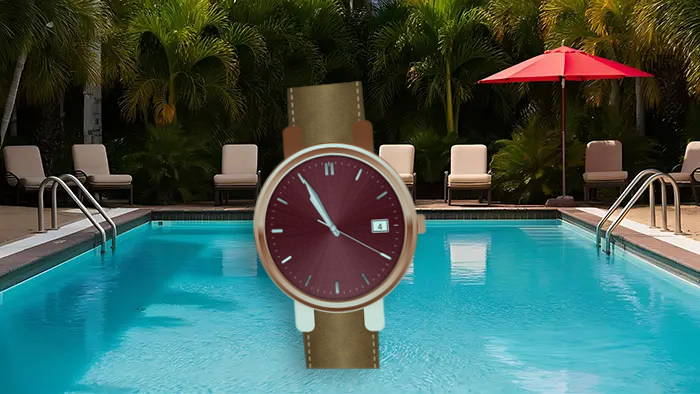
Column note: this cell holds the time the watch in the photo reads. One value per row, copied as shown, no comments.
10:55:20
